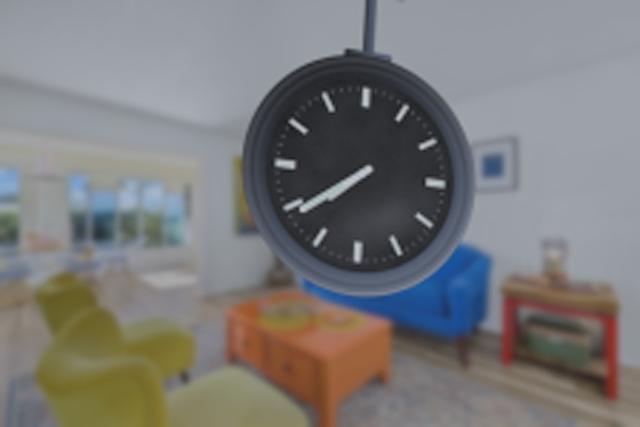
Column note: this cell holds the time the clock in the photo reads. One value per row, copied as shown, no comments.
7:39
